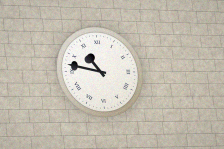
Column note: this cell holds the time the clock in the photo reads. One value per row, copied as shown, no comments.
10:47
